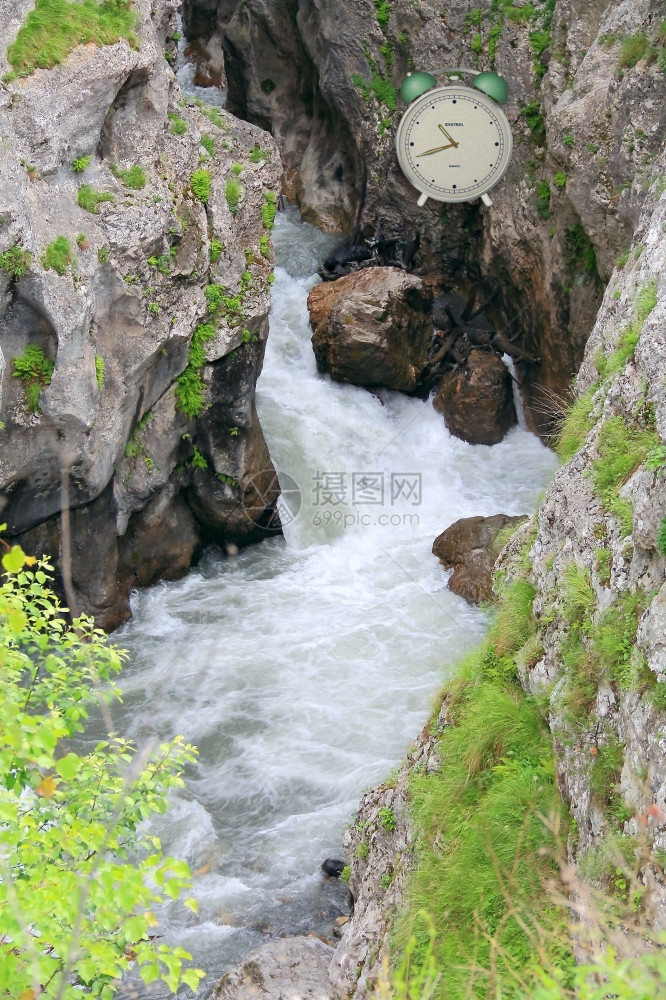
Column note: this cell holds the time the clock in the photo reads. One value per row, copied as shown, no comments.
10:42
